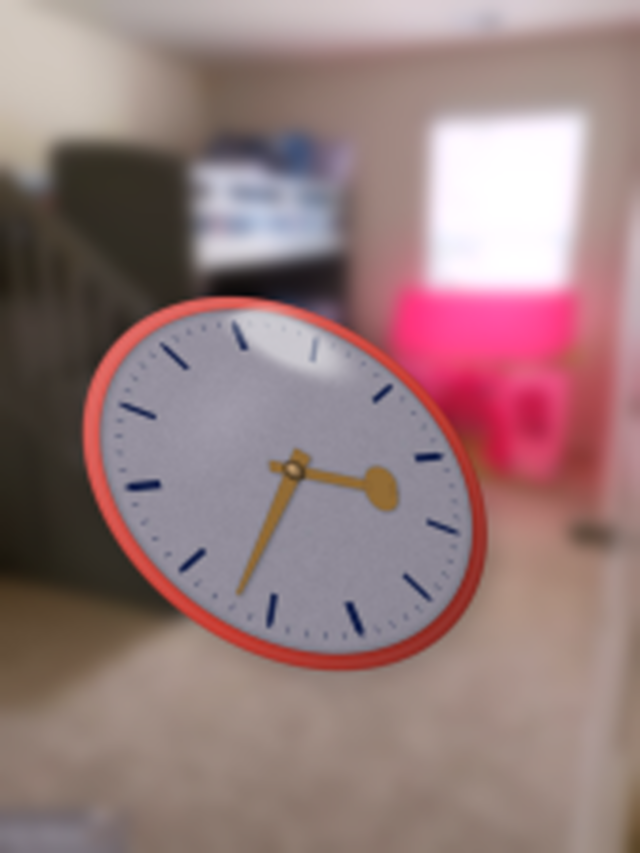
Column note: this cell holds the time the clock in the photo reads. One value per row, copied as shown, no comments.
3:37
